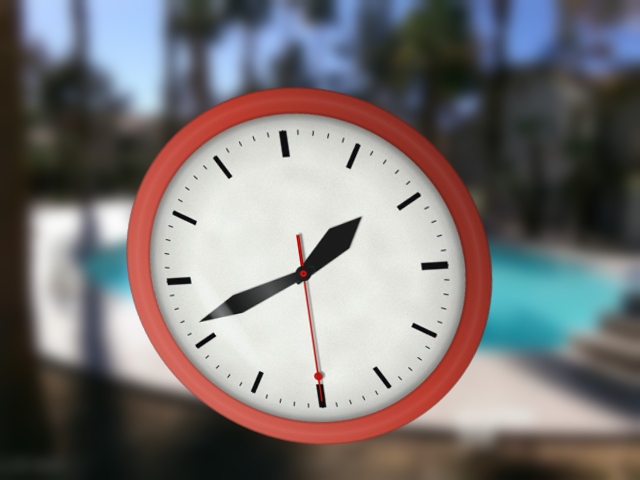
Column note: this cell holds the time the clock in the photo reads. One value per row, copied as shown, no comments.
1:41:30
